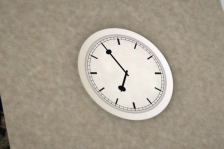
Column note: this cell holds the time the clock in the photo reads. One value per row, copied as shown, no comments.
6:55
